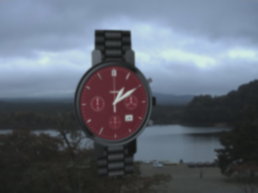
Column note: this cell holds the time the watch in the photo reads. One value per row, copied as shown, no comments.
1:10
